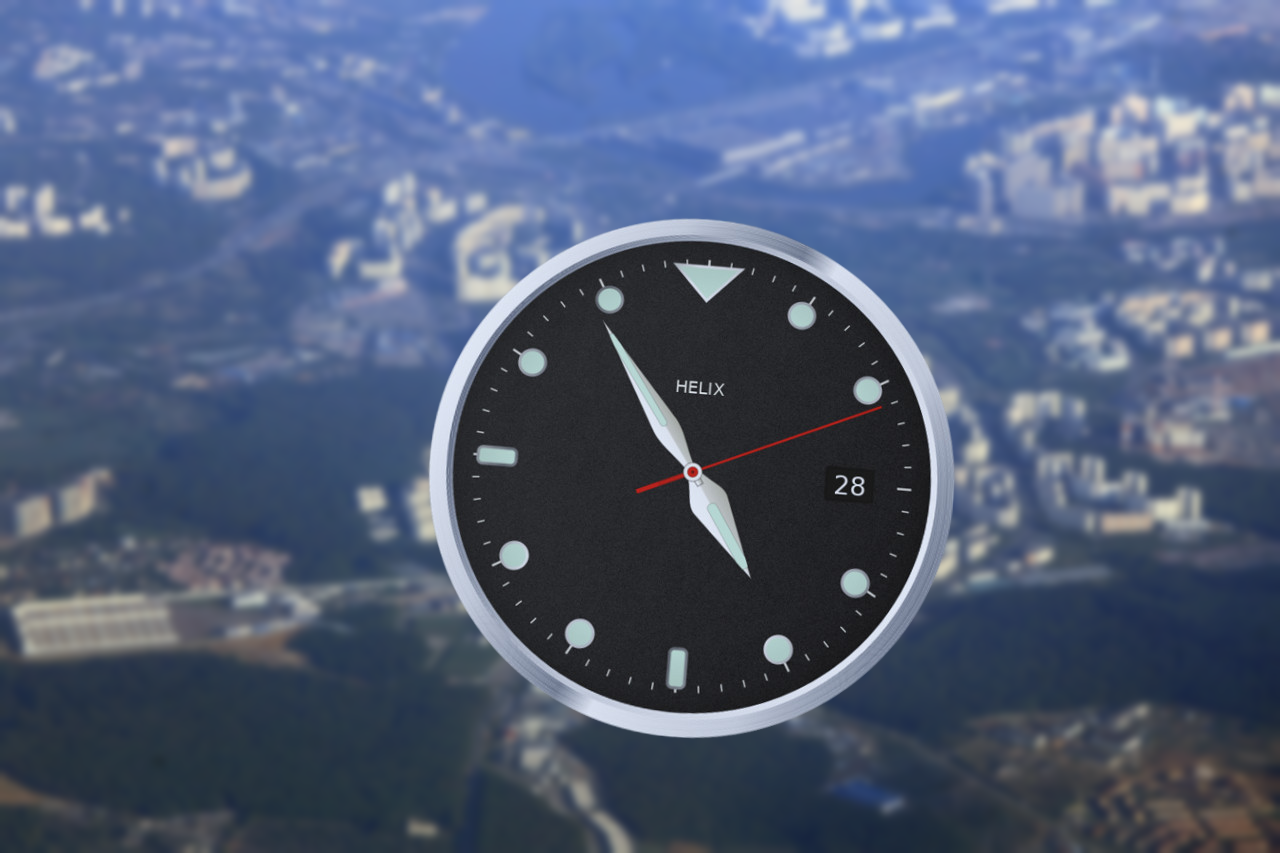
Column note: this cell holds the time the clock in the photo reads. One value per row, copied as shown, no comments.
4:54:11
